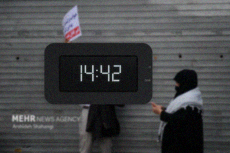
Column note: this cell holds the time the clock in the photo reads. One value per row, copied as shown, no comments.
14:42
